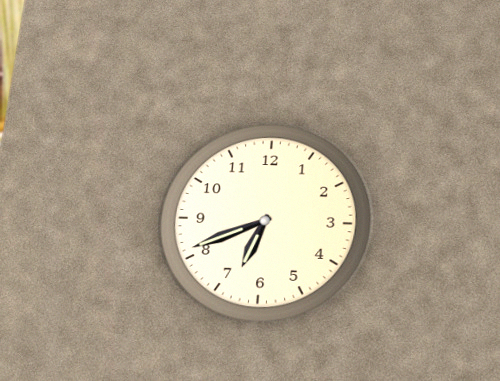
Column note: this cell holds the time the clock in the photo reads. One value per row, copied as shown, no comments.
6:41
